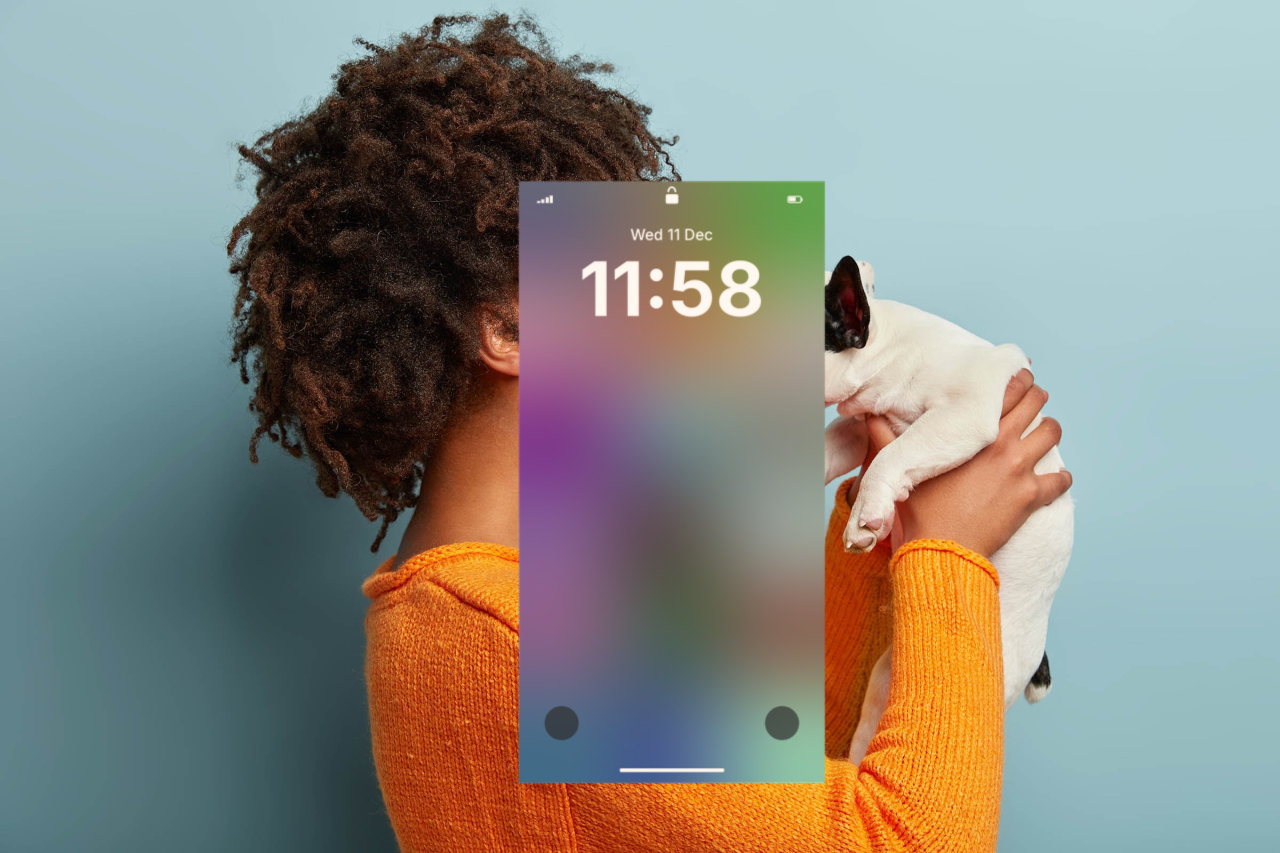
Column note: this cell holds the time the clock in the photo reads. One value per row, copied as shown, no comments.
11:58
